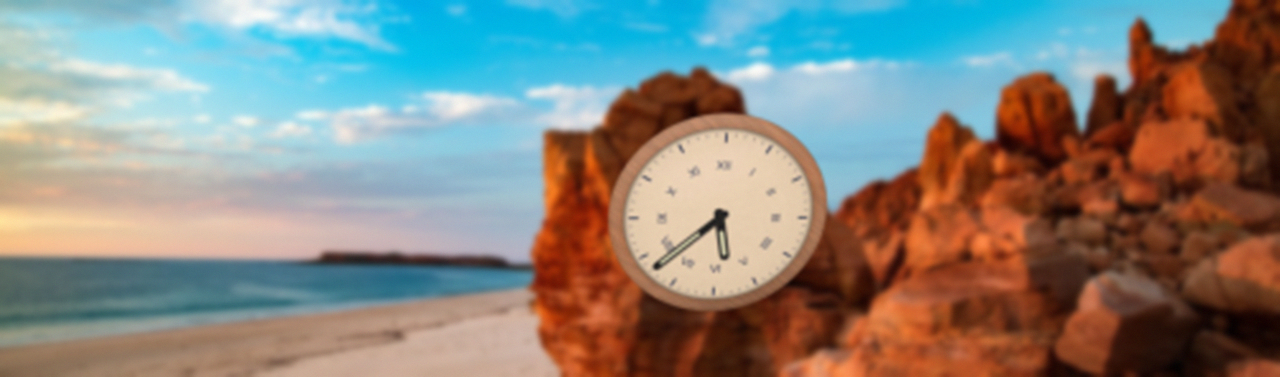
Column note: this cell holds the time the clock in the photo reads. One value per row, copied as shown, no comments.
5:38
